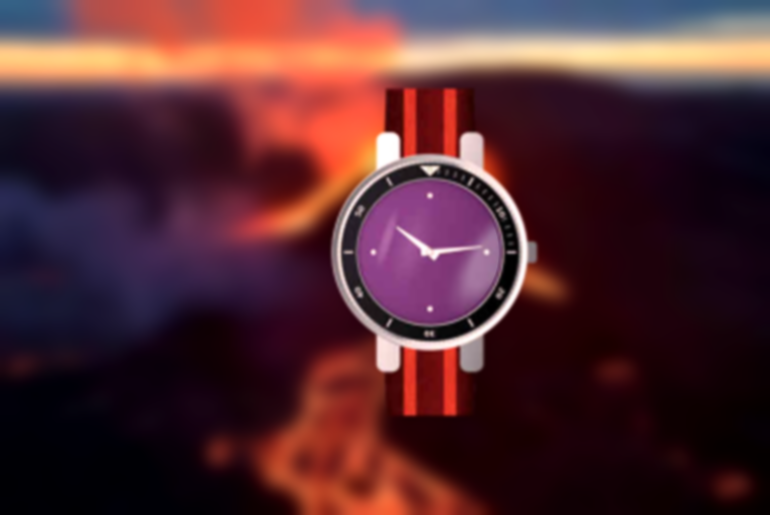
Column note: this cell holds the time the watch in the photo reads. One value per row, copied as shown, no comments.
10:14
